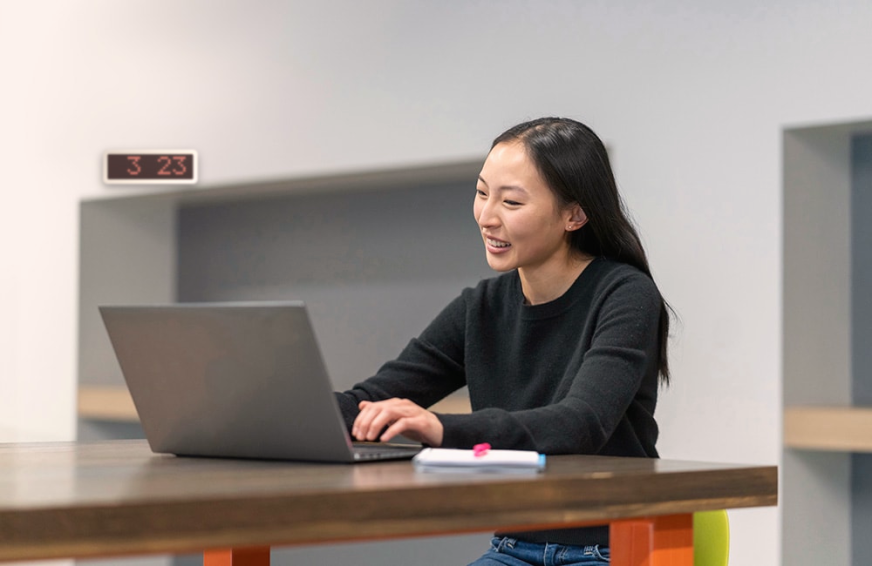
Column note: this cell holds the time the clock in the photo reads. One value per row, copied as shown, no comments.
3:23
